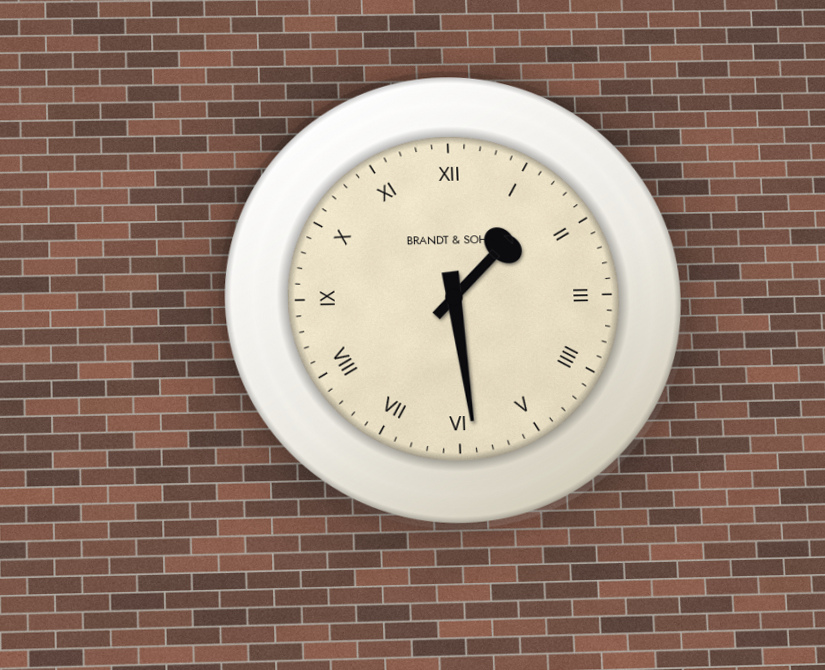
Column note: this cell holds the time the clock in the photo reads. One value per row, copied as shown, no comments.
1:29
